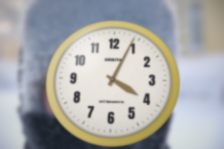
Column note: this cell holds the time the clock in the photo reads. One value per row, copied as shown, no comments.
4:04
